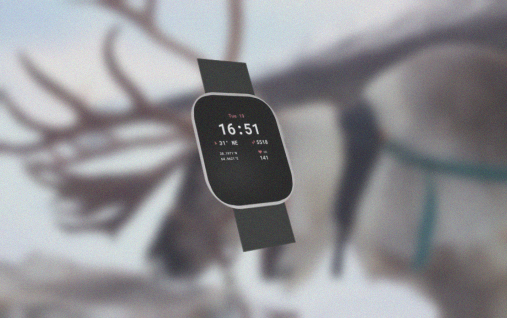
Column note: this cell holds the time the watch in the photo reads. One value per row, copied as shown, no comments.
16:51
